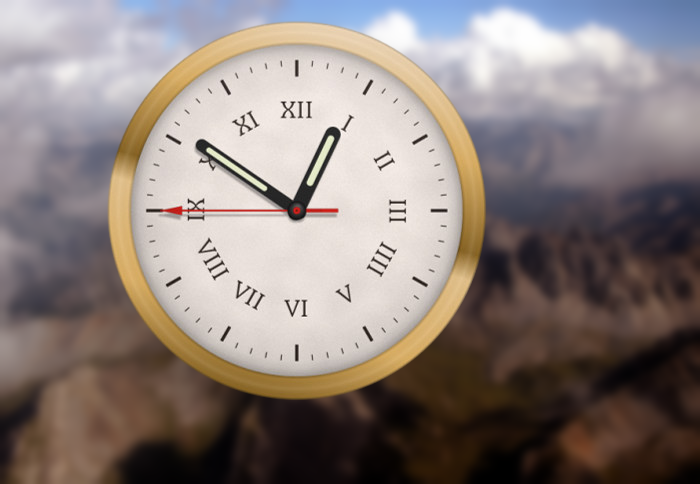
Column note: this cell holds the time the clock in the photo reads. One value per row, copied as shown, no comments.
12:50:45
